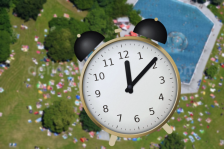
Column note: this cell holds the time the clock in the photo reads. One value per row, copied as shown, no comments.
12:09
